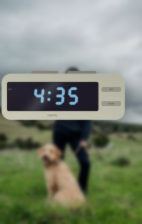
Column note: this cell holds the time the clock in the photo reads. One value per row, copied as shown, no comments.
4:35
